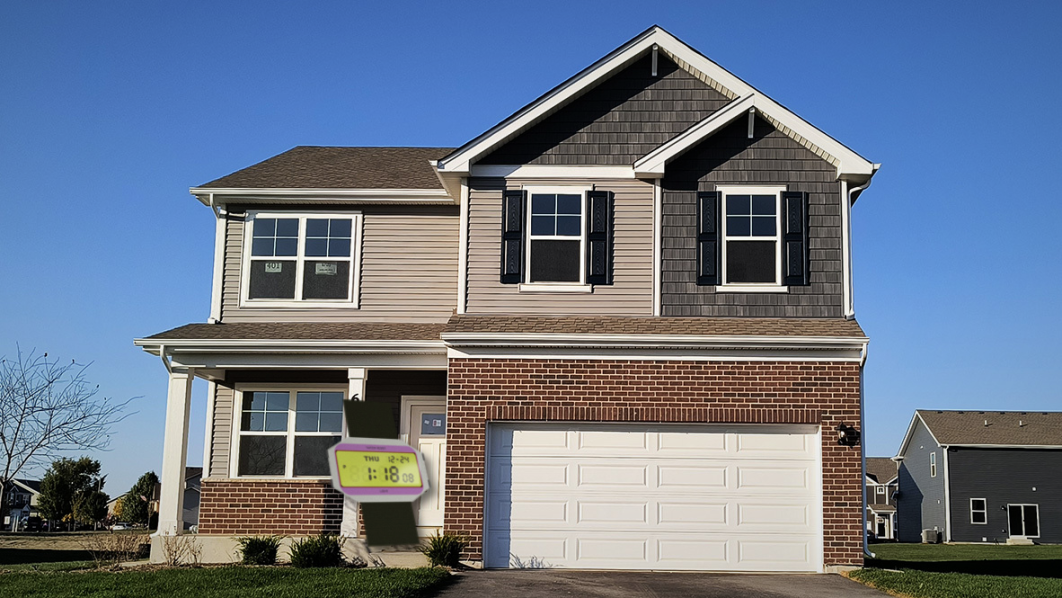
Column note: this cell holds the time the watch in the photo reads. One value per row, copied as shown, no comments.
1:18:08
